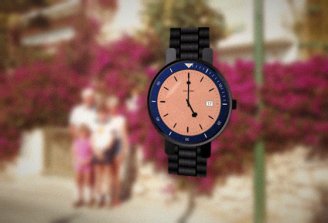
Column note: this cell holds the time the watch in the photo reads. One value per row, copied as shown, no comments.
5:00
